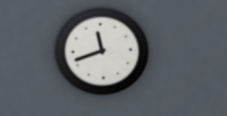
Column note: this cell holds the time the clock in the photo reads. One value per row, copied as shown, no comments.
11:42
